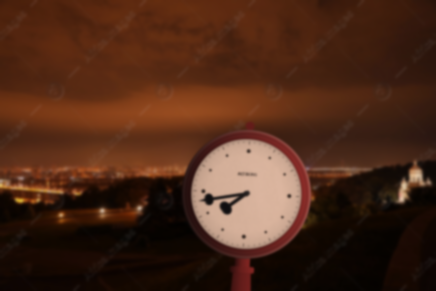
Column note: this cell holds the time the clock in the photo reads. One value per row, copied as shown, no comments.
7:43
